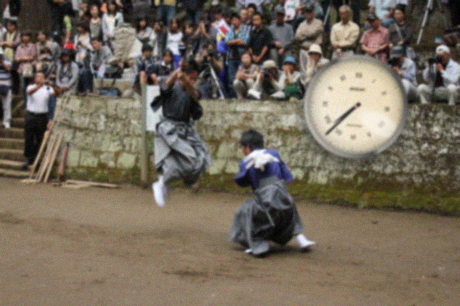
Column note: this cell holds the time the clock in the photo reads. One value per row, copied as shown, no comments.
7:37
